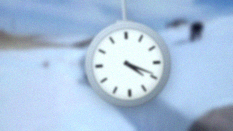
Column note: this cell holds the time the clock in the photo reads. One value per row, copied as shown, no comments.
4:19
